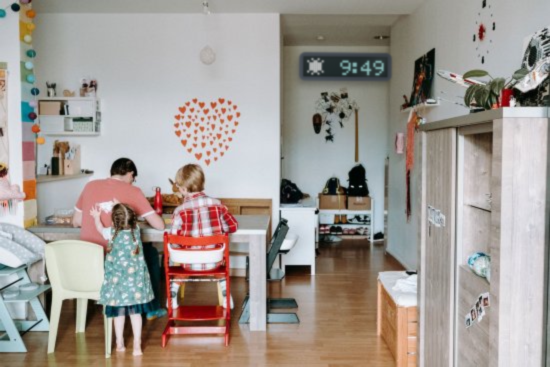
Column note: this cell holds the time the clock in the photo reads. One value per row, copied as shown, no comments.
9:49
